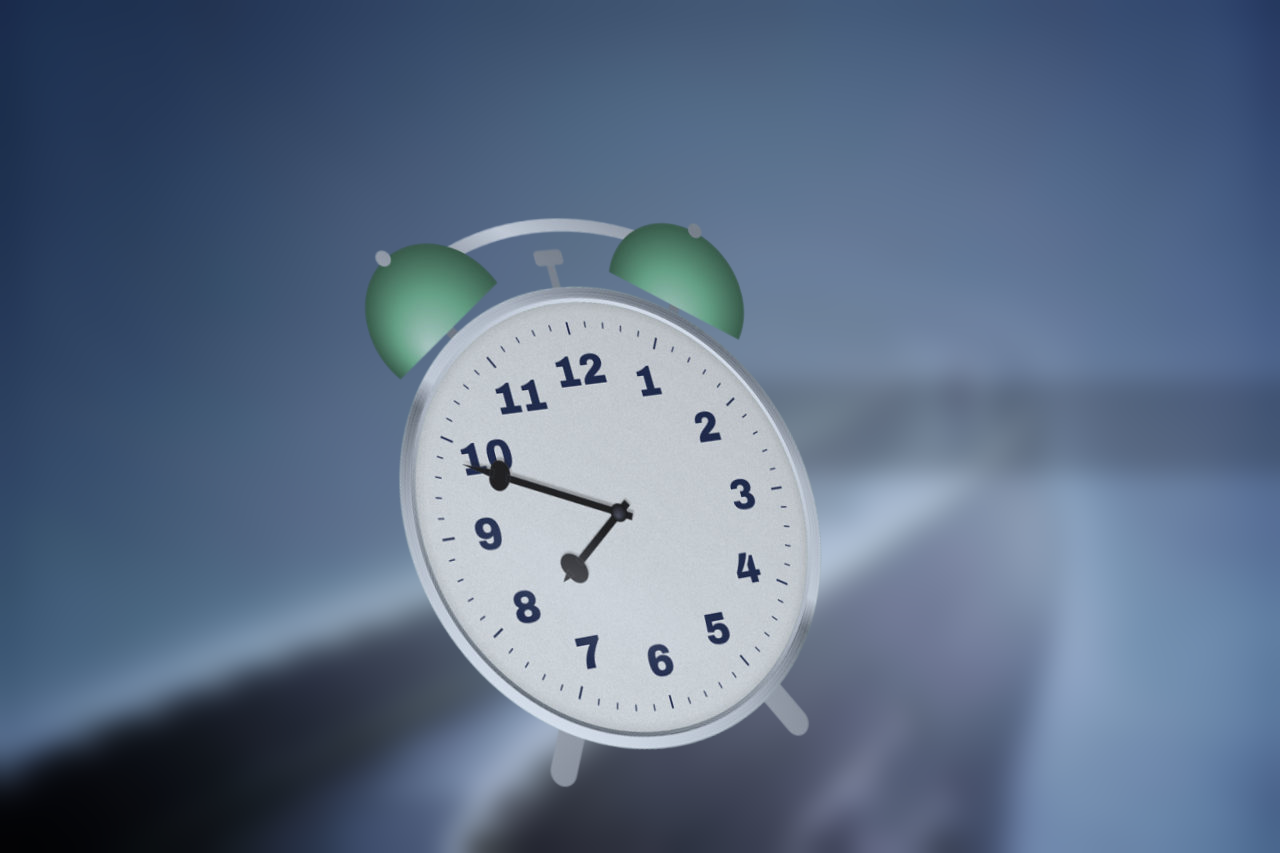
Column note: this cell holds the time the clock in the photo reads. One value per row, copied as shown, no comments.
7:49
